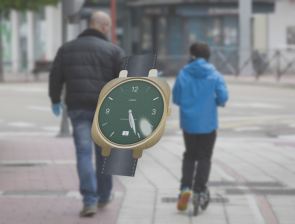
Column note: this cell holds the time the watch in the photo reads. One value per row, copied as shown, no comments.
5:26
